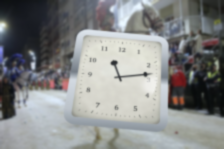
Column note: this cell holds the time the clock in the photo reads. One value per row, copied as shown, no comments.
11:13
